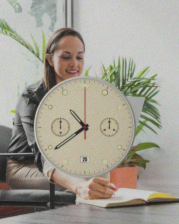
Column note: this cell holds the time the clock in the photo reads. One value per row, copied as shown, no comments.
10:39
